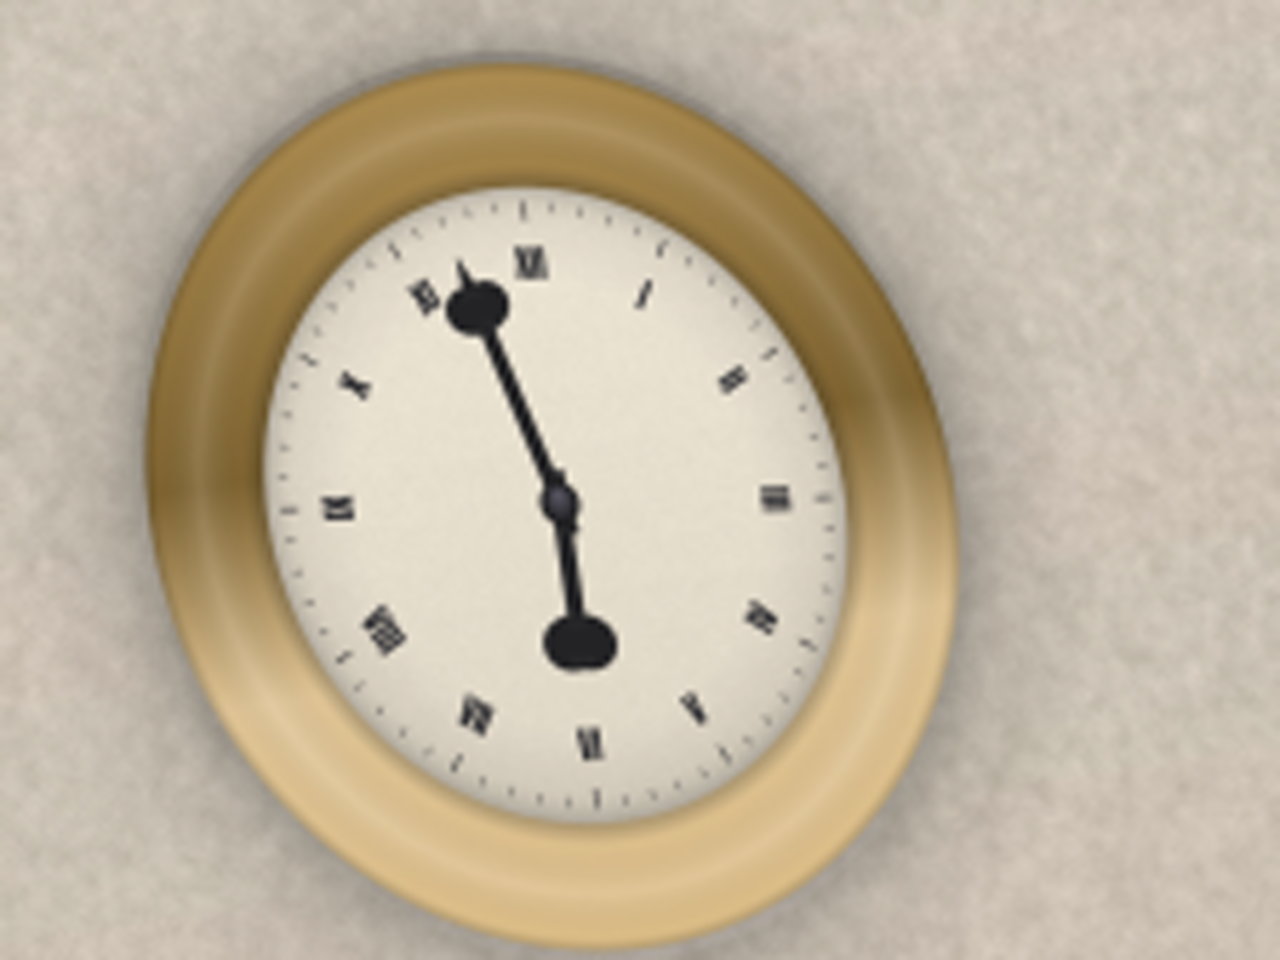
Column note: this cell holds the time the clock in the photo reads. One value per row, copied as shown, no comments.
5:57
